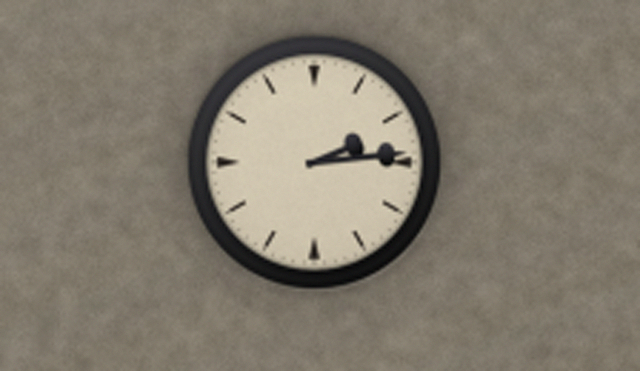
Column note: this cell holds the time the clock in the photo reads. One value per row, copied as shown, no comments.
2:14
